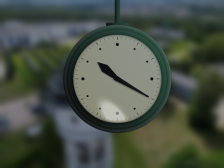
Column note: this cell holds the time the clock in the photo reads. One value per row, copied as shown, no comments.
10:20
